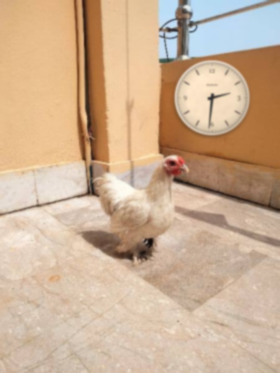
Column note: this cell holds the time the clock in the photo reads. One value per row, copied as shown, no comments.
2:31
